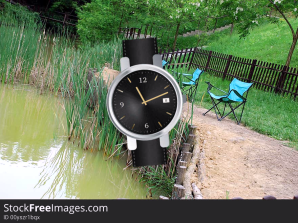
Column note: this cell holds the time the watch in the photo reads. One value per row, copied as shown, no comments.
11:12
